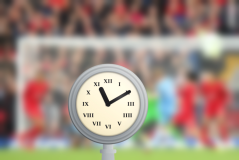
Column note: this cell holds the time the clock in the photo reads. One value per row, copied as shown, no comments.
11:10
